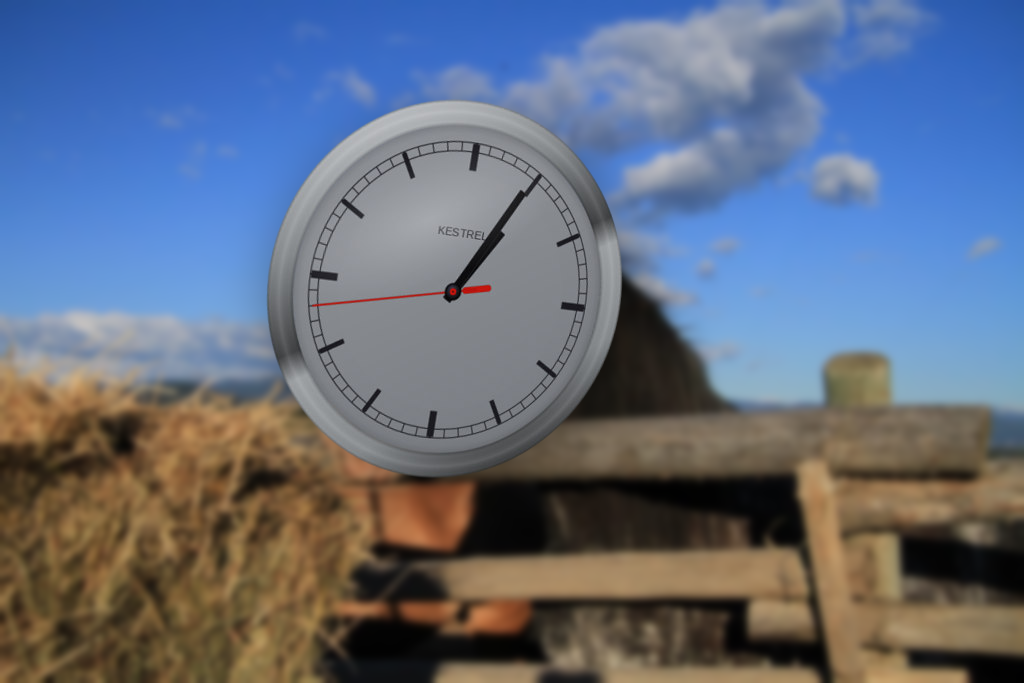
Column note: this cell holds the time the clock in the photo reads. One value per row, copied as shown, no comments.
1:04:43
